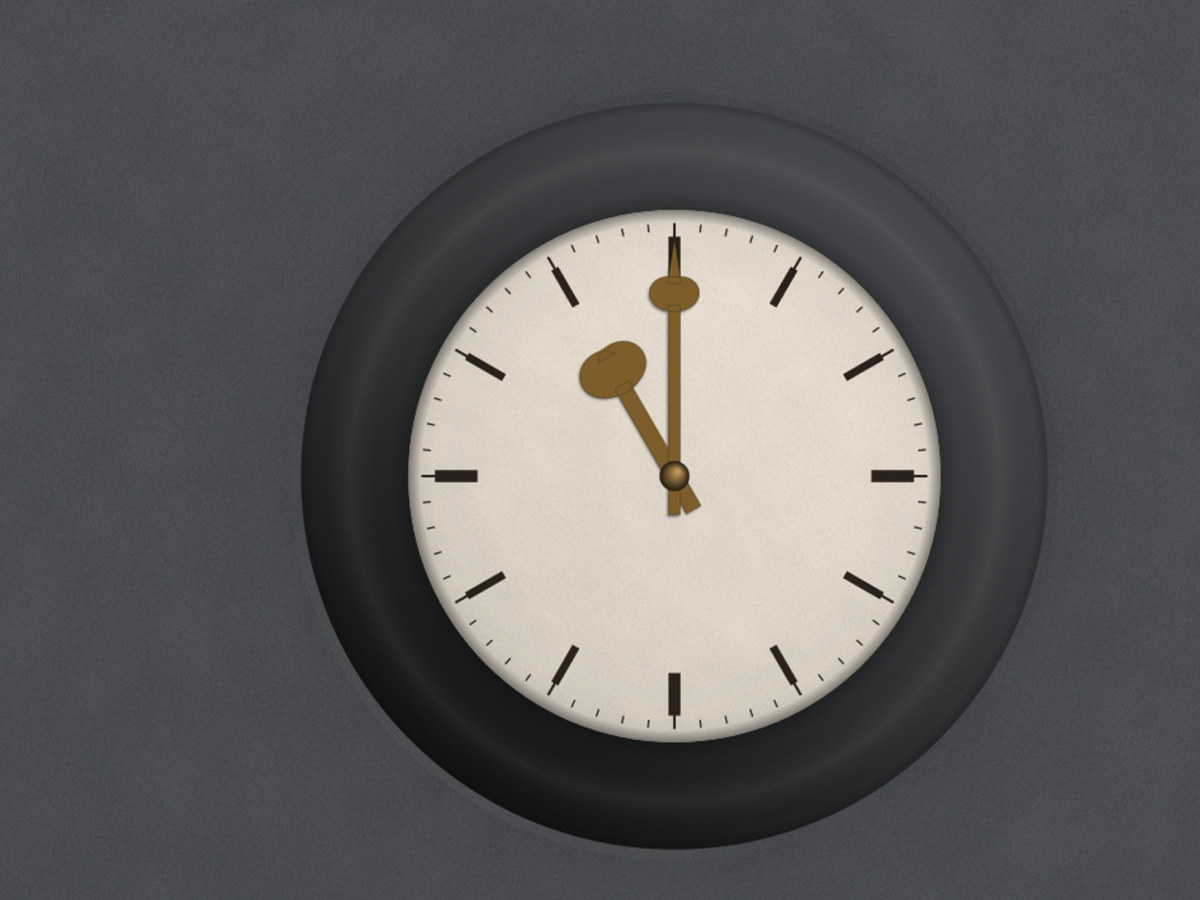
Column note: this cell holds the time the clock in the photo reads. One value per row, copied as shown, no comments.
11:00
